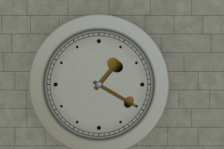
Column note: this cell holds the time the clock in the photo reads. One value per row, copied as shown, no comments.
1:20
